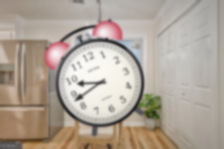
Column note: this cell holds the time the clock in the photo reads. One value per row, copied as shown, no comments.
9:43
